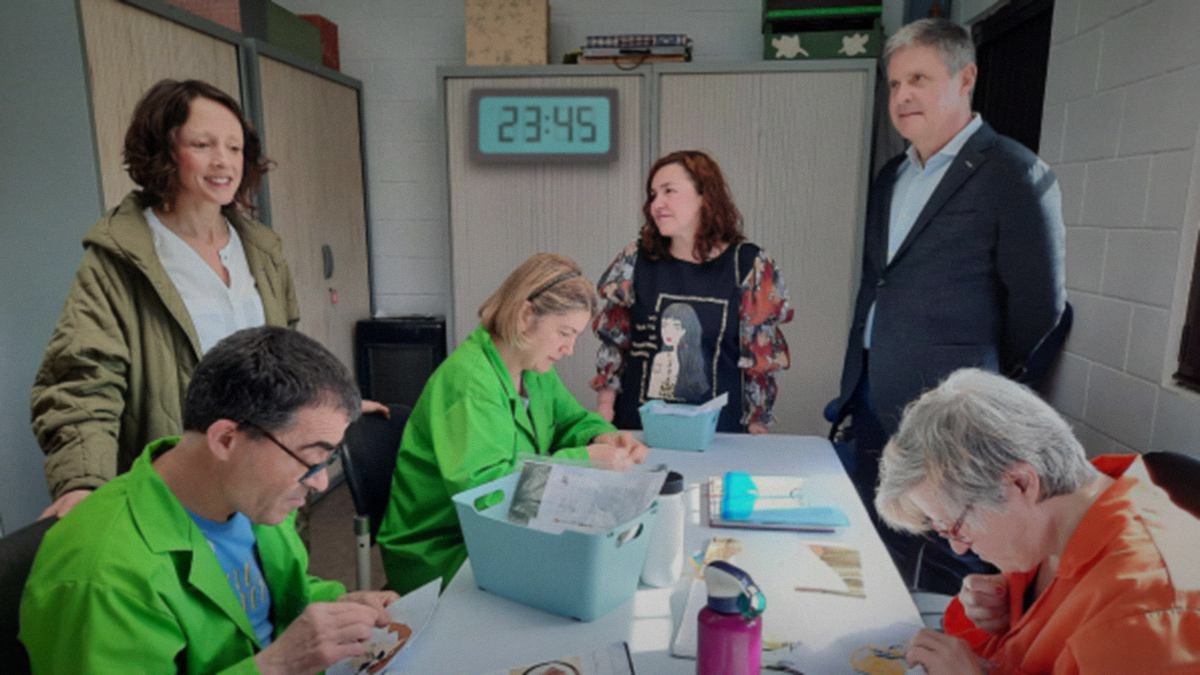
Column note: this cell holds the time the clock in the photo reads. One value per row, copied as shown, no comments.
23:45
